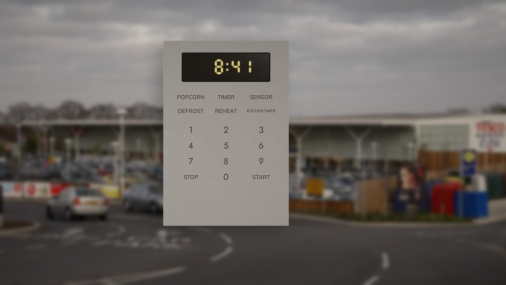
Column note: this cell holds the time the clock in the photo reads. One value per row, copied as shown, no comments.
8:41
